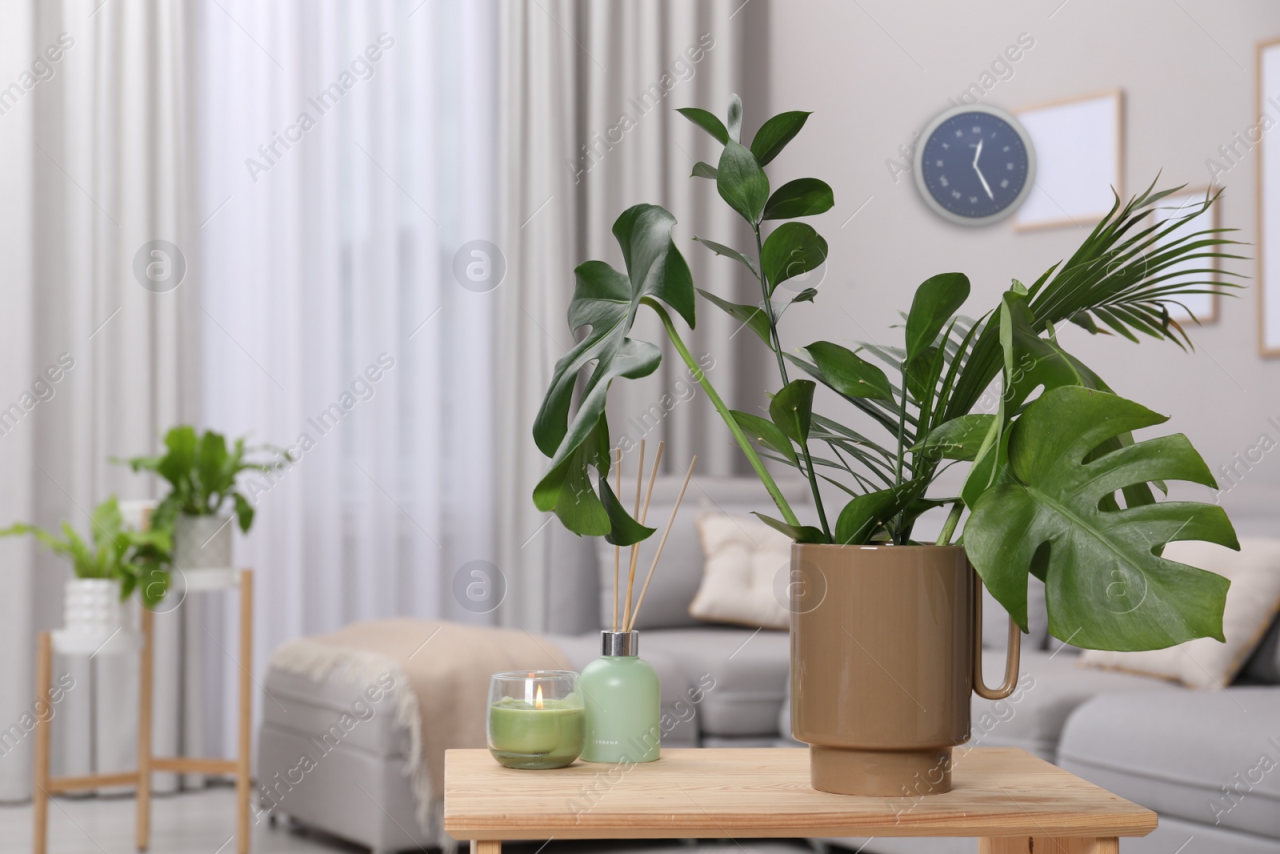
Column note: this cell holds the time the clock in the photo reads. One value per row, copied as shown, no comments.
12:25
